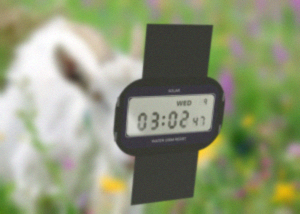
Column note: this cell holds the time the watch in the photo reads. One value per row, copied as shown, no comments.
3:02:47
